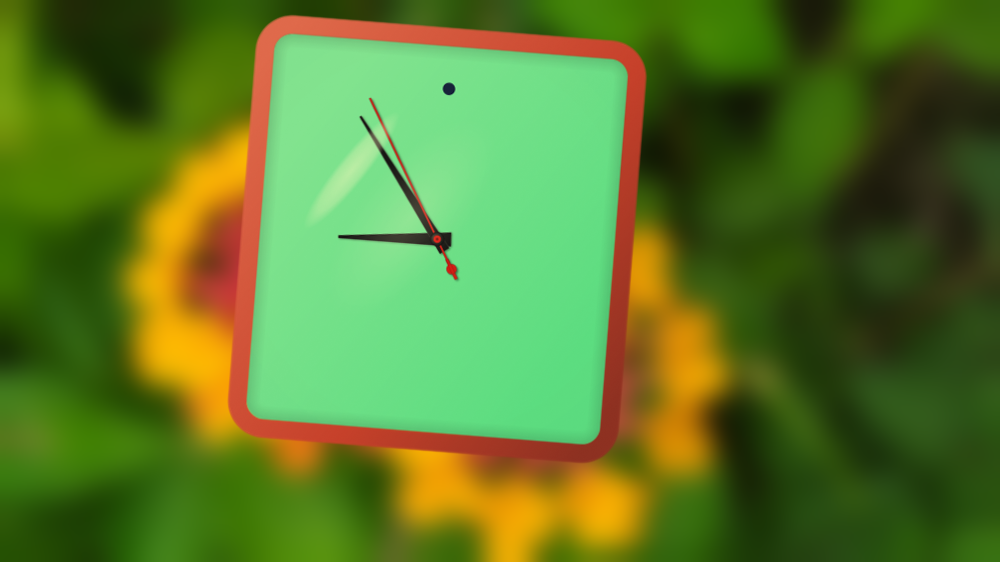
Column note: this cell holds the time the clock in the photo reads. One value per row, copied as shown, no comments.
8:53:55
